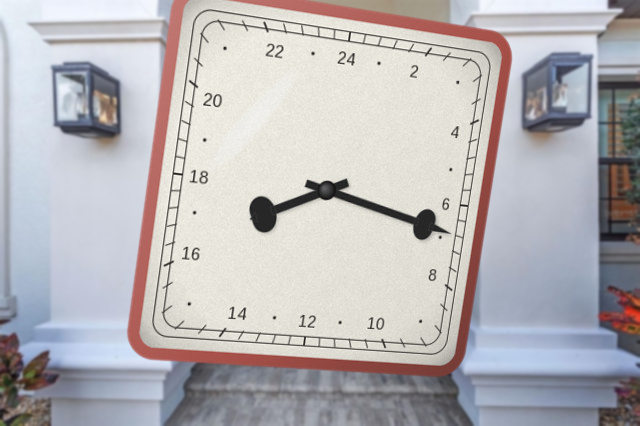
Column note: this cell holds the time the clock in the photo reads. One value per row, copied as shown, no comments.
16:17
